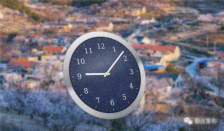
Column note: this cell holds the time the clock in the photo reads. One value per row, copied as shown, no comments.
9:08
